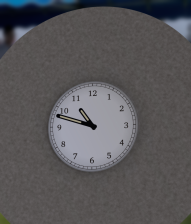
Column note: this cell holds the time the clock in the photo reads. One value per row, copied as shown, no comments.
10:48
